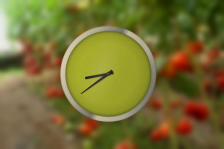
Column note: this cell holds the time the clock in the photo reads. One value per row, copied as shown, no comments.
8:39
